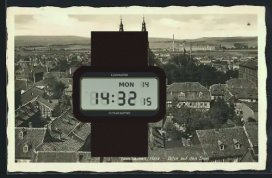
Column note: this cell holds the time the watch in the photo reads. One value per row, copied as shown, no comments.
14:32:15
